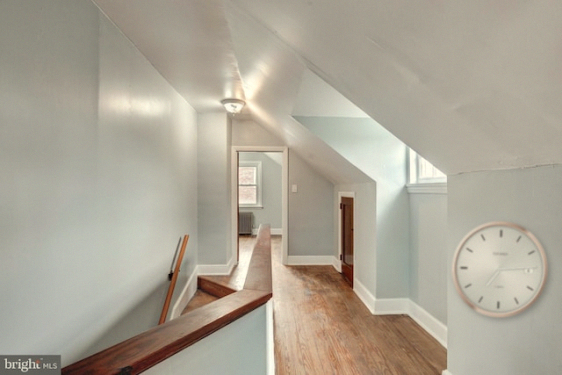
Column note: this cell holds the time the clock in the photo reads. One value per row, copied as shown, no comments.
7:14
